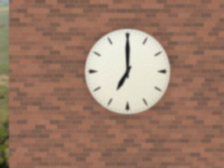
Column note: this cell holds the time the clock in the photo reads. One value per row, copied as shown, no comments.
7:00
